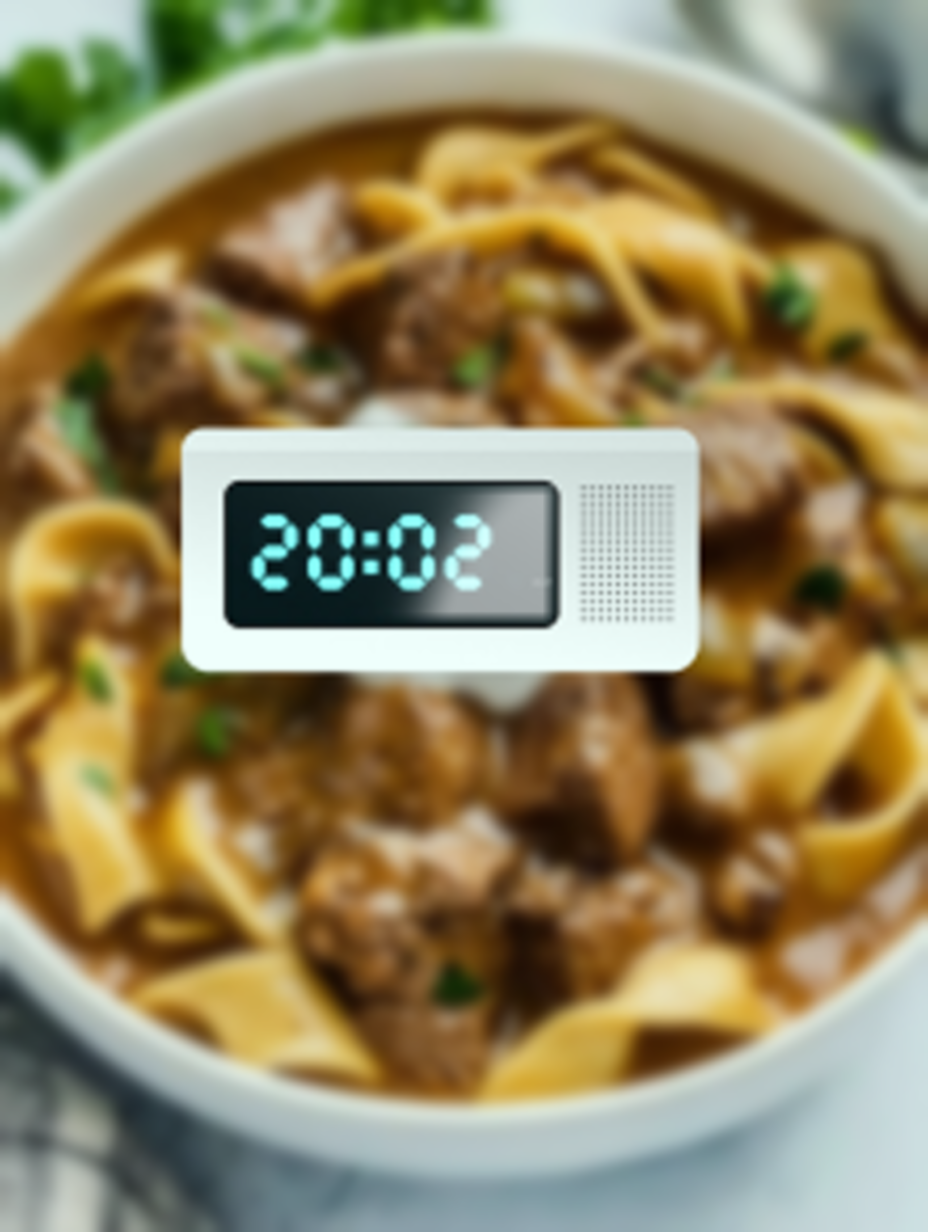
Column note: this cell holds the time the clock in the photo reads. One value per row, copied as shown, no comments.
20:02
